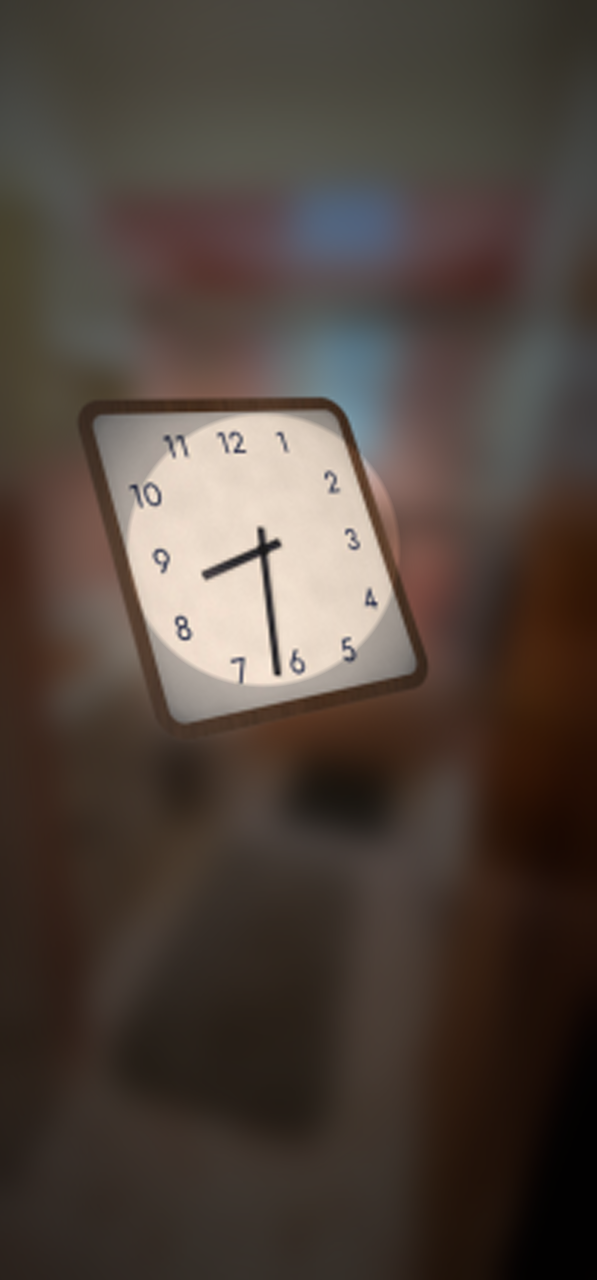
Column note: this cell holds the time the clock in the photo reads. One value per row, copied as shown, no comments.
8:32
